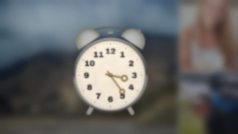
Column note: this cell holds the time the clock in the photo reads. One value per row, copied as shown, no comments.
3:24
